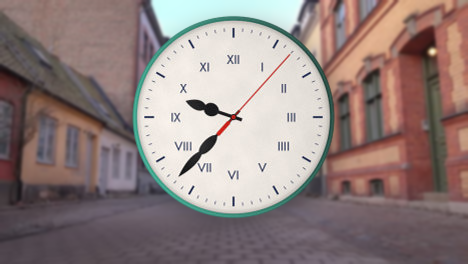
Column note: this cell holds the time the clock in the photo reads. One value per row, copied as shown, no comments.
9:37:07
